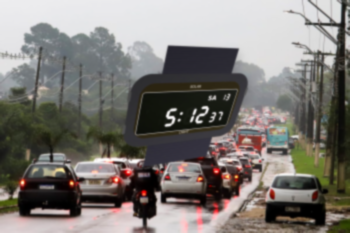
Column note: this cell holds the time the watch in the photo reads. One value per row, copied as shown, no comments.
5:12:37
